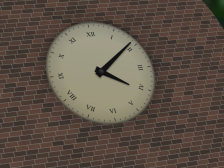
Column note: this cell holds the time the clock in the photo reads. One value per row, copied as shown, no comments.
4:09
